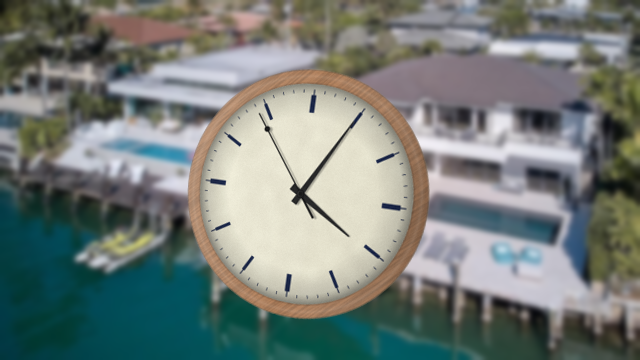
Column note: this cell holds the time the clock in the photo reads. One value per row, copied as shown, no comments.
4:04:54
